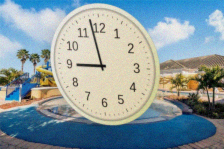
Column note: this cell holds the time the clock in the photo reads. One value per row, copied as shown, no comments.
8:58
